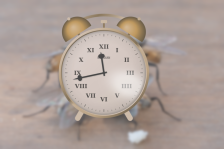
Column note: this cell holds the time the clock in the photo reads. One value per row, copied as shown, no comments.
11:43
